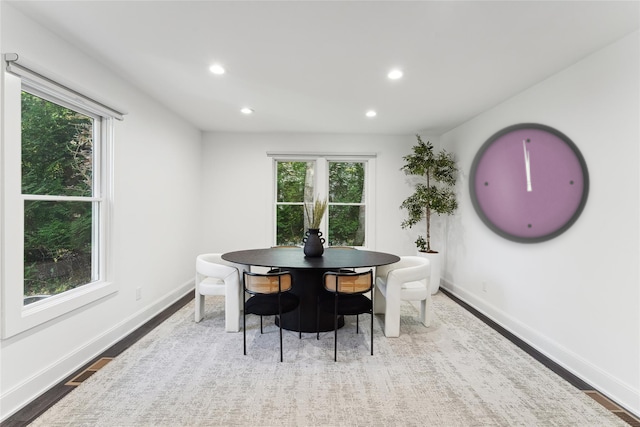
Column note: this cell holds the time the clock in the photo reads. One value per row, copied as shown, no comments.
11:59
